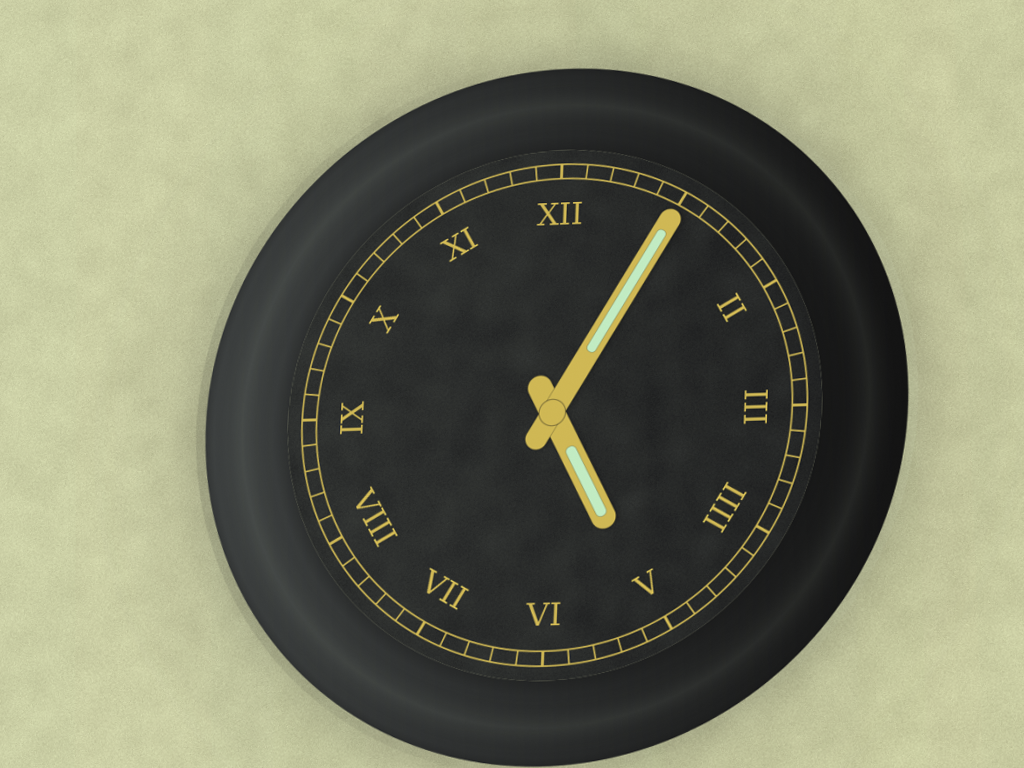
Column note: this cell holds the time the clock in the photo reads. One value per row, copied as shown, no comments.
5:05
